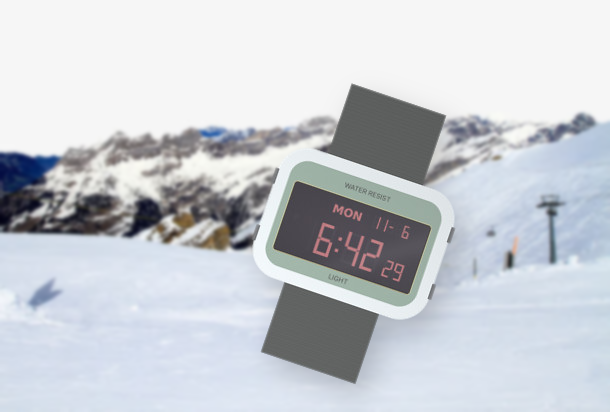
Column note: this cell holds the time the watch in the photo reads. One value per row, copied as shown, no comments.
6:42:29
